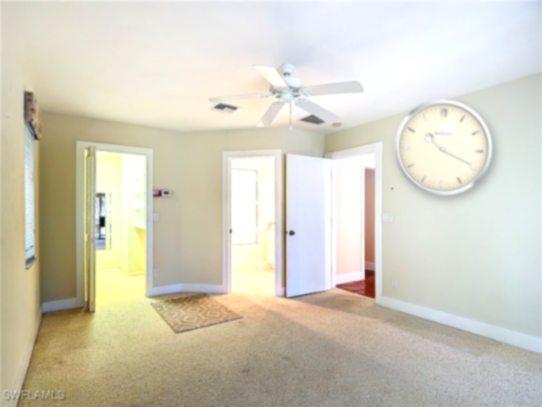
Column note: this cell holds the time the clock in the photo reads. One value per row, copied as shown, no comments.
10:19
